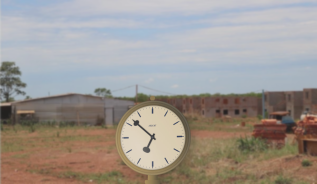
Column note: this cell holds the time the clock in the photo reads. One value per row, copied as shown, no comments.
6:52
